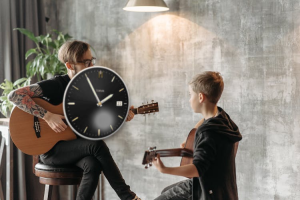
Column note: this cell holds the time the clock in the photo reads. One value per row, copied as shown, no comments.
1:55
